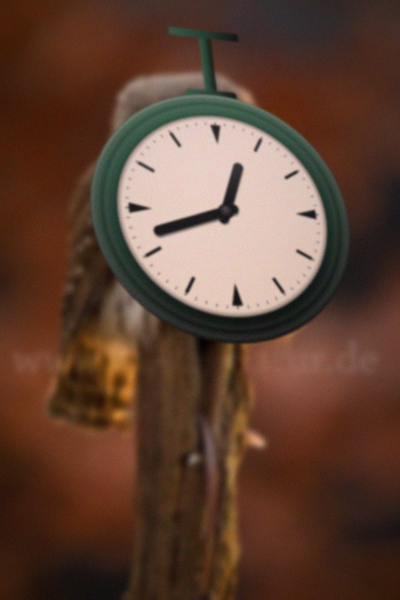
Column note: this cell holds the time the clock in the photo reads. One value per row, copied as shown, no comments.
12:42
